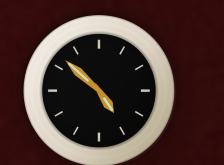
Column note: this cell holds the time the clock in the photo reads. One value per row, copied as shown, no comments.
4:52
